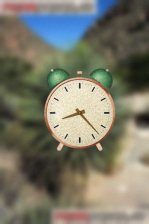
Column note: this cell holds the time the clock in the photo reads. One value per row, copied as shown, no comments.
8:23
